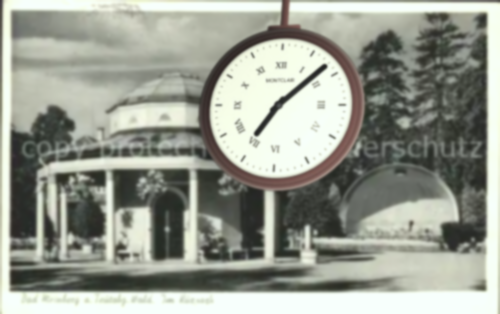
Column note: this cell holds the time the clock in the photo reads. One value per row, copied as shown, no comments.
7:08
